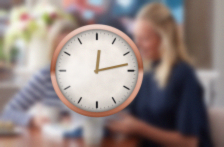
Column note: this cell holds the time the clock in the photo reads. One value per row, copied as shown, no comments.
12:13
